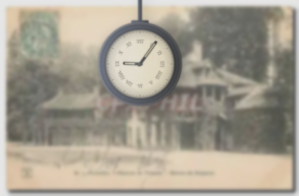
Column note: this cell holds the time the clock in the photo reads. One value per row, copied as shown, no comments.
9:06
